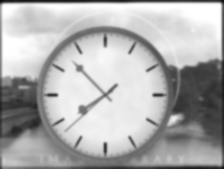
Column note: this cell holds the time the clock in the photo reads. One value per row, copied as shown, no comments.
7:52:38
